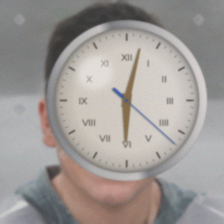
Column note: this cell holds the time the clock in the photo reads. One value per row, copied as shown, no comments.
6:02:22
